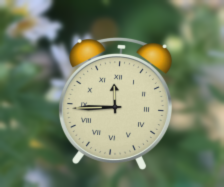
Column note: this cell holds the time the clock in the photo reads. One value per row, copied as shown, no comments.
11:44
